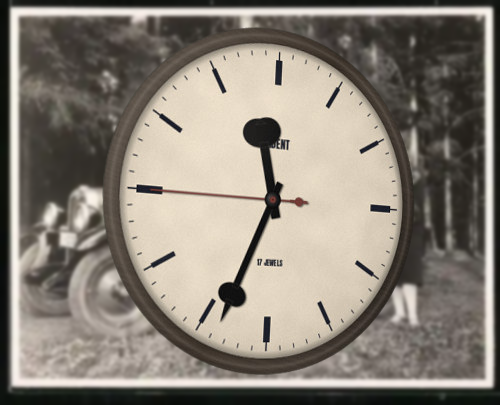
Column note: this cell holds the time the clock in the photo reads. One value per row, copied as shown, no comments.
11:33:45
